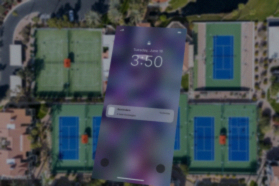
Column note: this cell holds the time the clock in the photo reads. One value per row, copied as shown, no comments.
3:50
